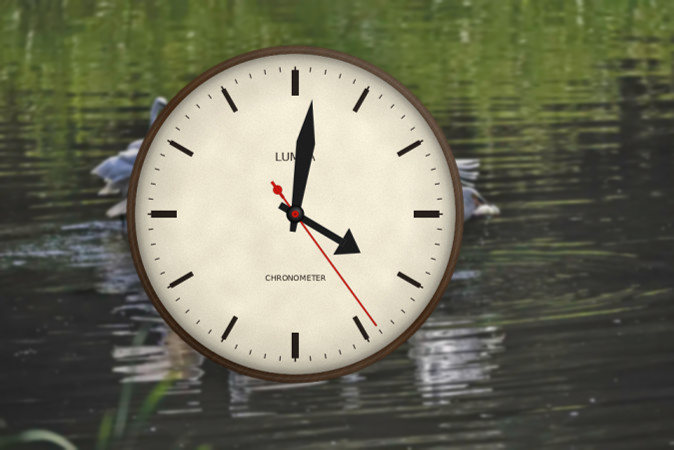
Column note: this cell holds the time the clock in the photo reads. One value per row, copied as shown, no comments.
4:01:24
